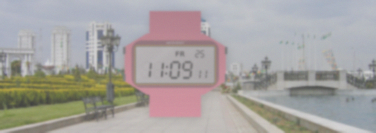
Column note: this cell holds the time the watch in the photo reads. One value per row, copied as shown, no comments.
11:09
